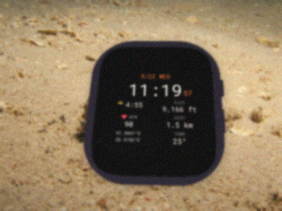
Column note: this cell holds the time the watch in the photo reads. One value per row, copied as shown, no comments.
11:19
